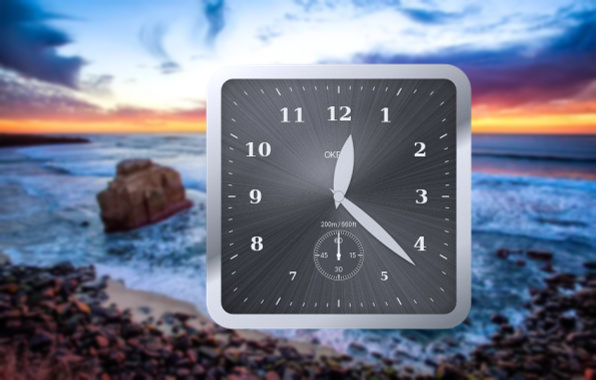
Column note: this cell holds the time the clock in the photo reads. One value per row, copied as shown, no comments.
12:22
